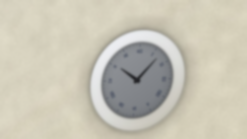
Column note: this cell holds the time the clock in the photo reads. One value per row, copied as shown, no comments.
10:07
